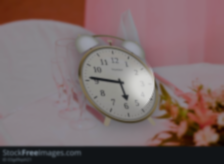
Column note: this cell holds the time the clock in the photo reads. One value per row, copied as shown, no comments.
5:46
